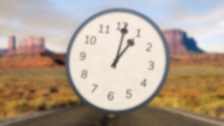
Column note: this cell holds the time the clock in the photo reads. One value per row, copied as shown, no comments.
1:01
